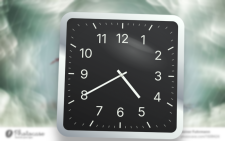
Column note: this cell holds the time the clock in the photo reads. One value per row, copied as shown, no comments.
4:40
